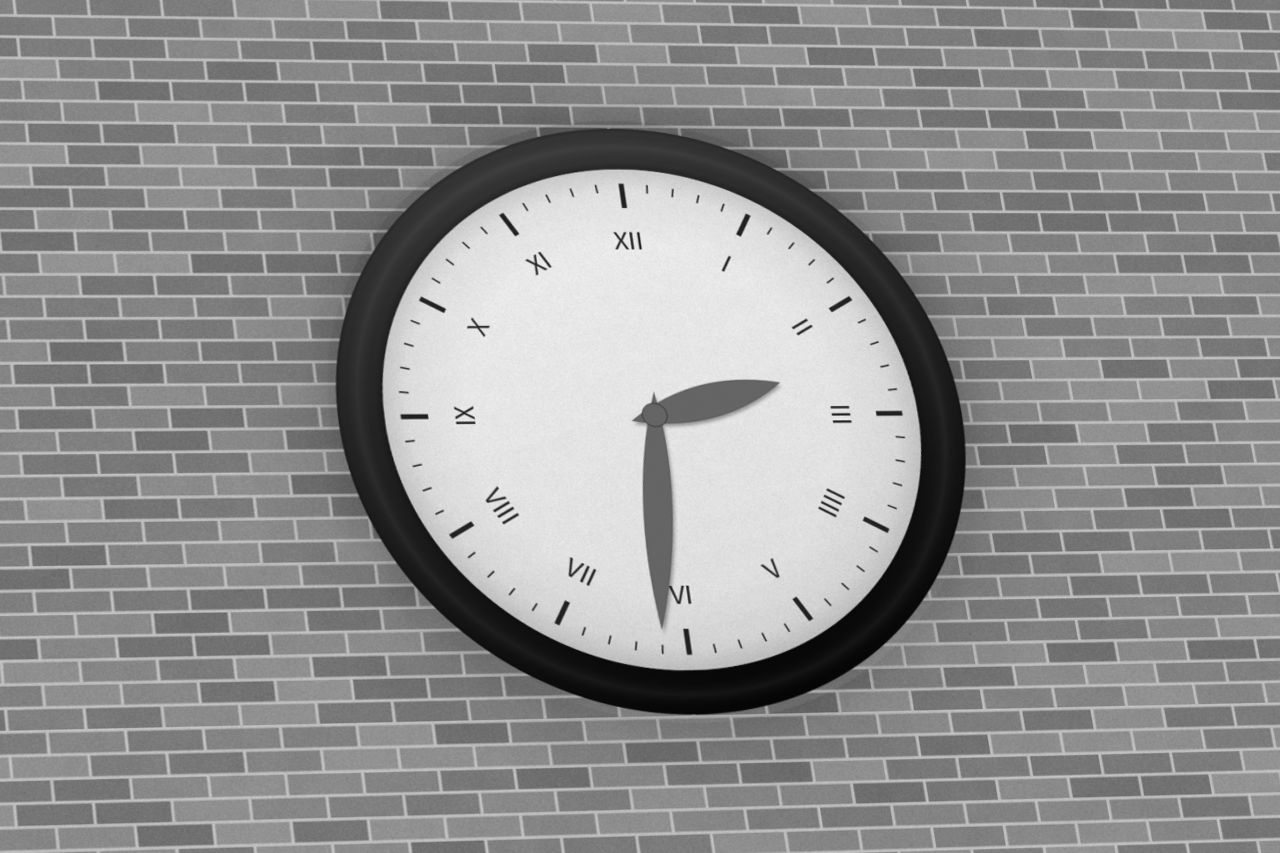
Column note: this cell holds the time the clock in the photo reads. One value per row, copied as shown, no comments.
2:31
